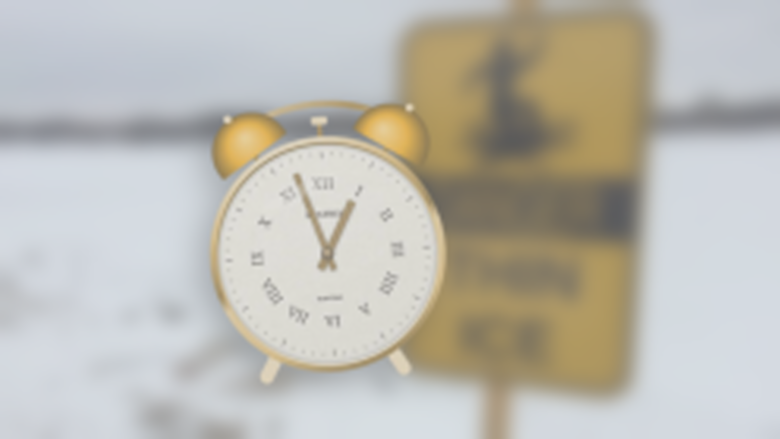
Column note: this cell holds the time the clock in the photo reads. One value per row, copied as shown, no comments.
12:57
